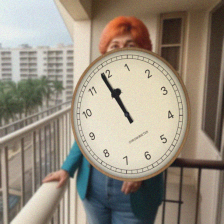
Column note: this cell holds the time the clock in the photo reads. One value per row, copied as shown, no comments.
11:59
